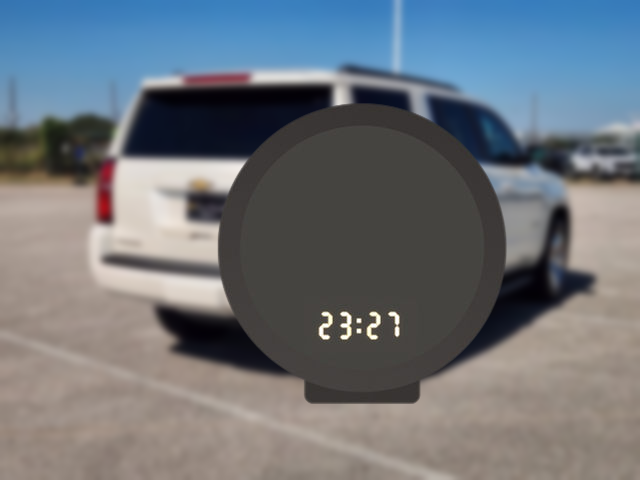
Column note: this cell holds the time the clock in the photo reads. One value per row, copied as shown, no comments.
23:27
